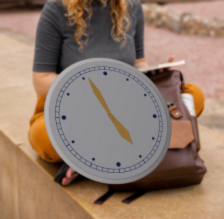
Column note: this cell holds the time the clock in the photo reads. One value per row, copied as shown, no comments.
4:56
